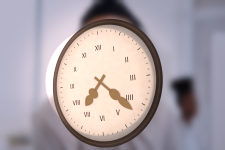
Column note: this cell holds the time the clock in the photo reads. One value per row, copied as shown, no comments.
7:22
